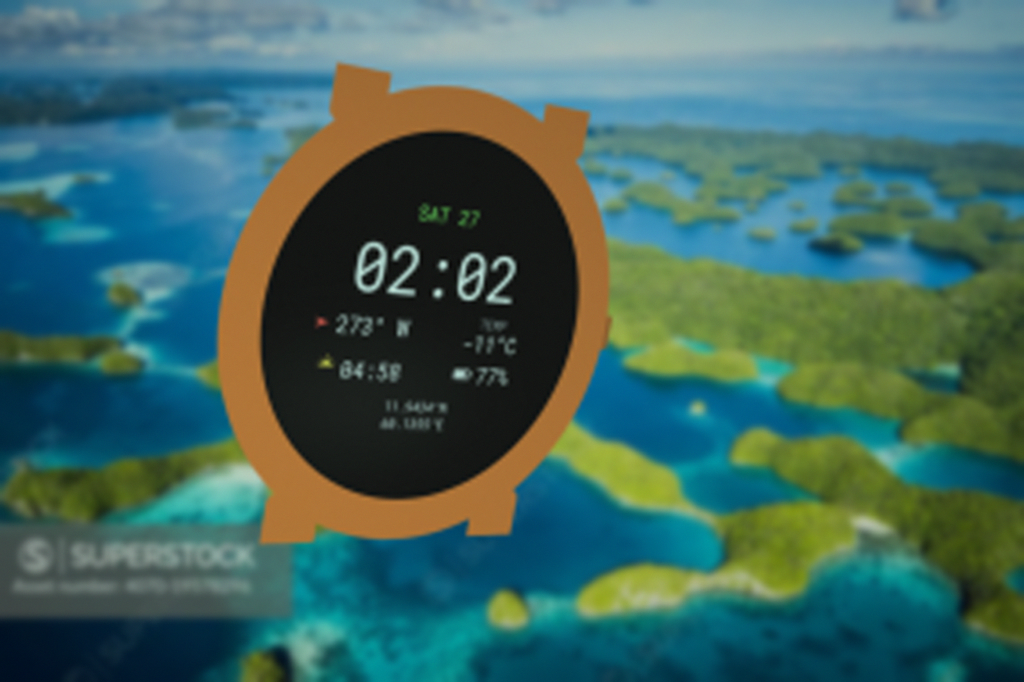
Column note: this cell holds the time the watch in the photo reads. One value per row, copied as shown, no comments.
2:02
